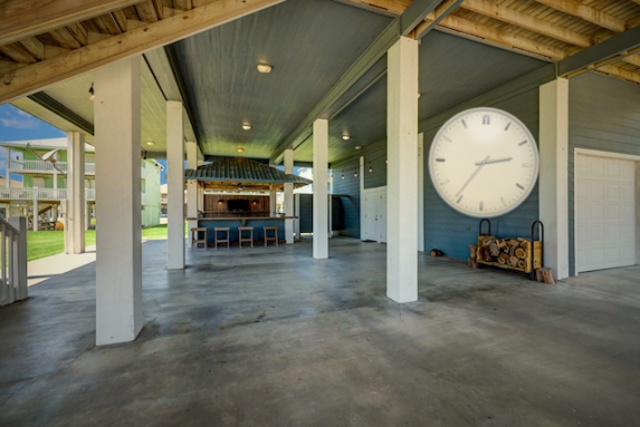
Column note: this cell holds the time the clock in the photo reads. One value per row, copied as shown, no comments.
2:36
